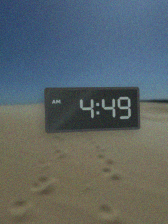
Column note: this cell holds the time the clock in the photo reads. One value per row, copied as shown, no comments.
4:49
